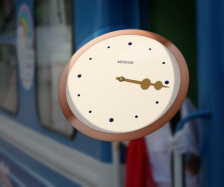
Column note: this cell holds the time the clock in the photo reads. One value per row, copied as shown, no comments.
3:16
